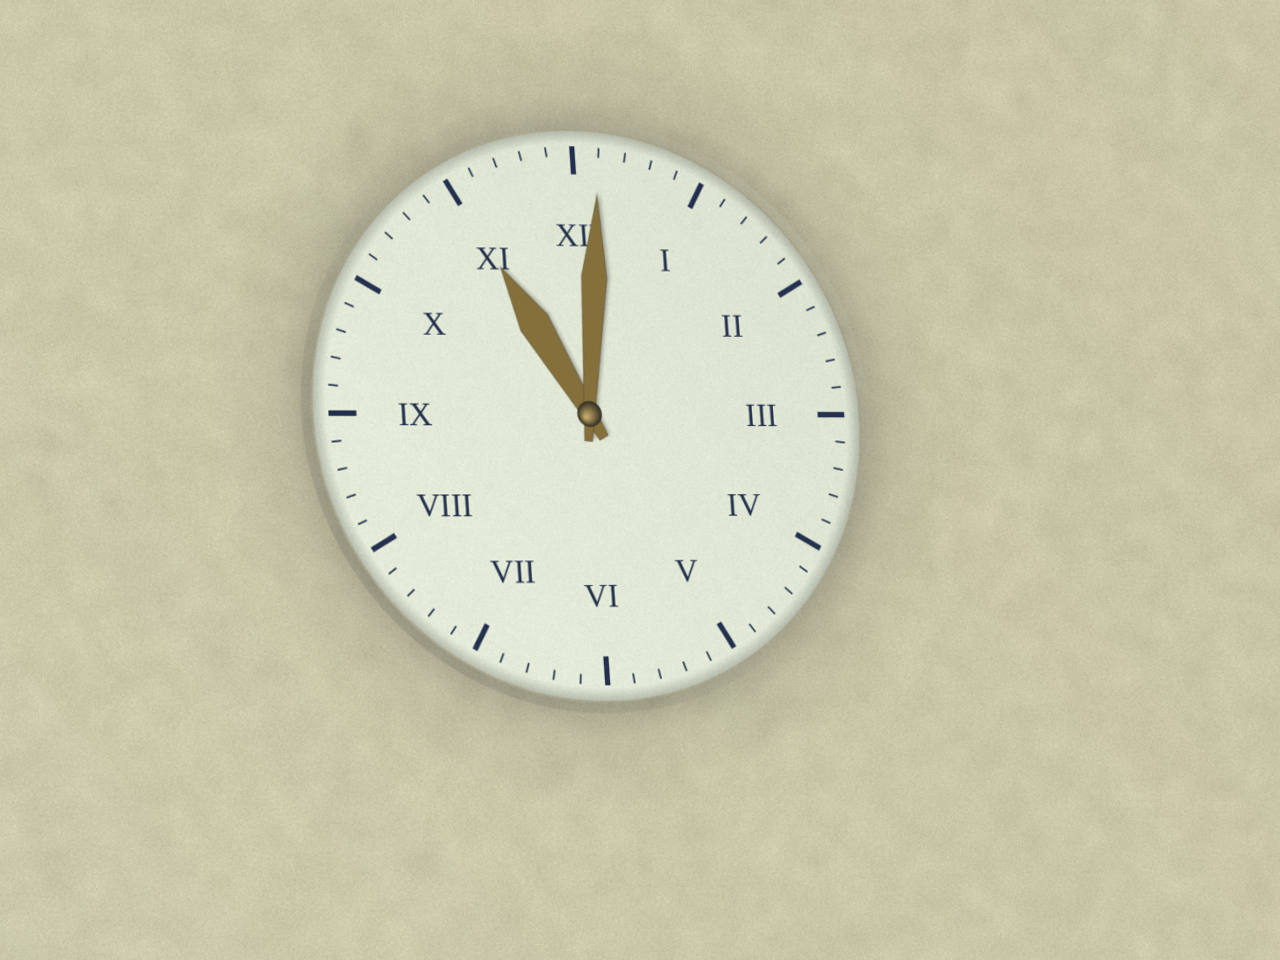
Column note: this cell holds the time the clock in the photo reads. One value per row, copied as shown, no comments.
11:01
